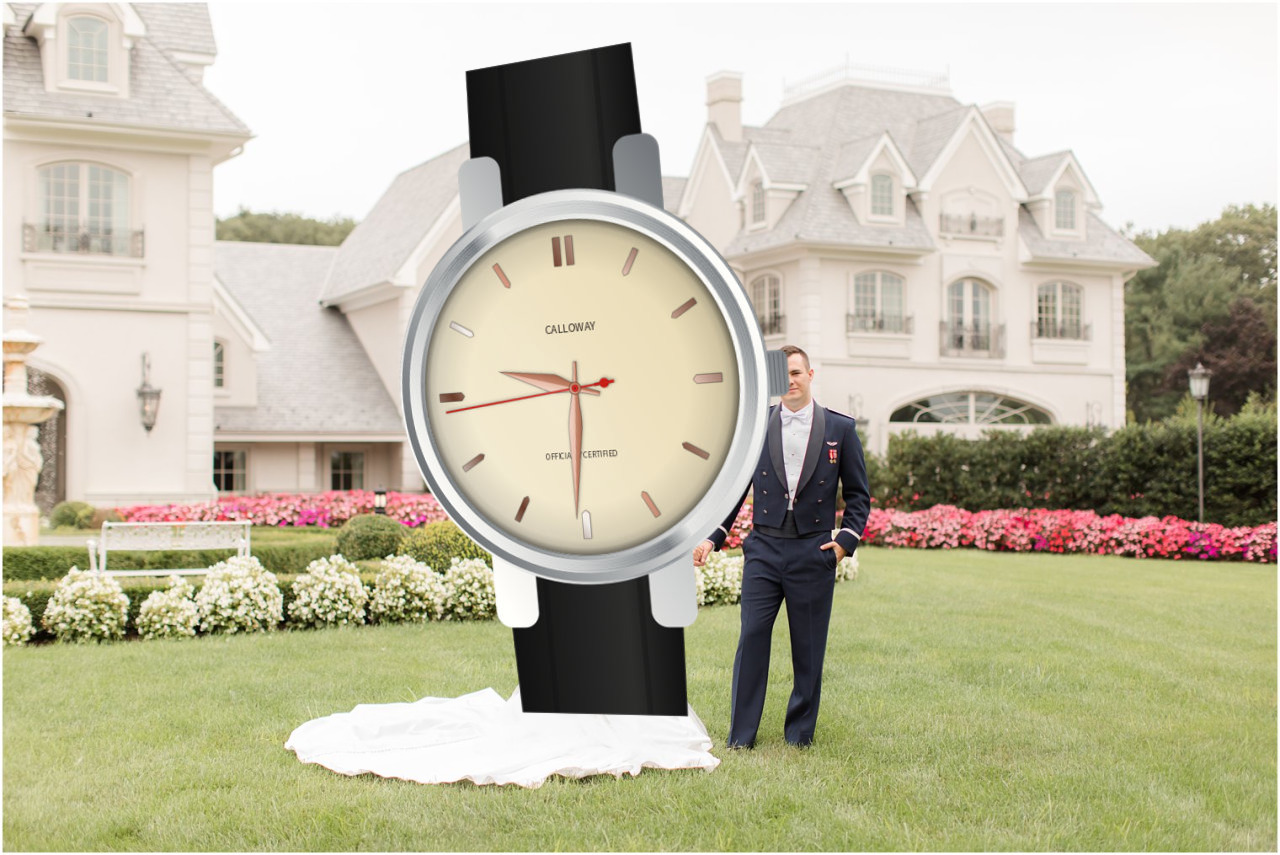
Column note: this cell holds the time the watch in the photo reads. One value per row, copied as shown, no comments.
9:30:44
